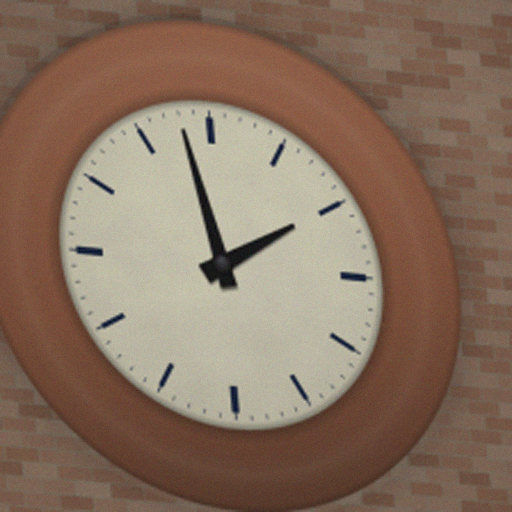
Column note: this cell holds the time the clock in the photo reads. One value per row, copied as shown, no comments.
1:58
